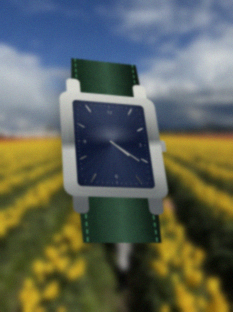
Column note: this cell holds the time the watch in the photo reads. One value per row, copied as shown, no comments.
4:21
